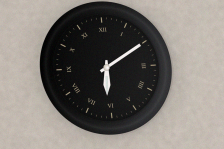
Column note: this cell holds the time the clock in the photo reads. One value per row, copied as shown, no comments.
6:10
